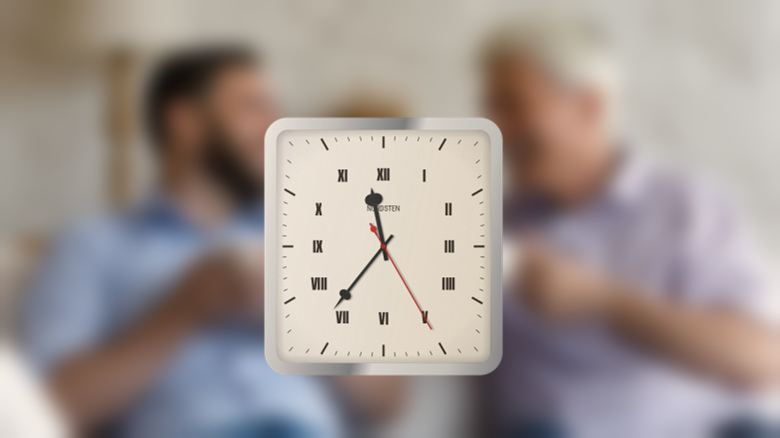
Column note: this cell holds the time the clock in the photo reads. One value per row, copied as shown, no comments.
11:36:25
